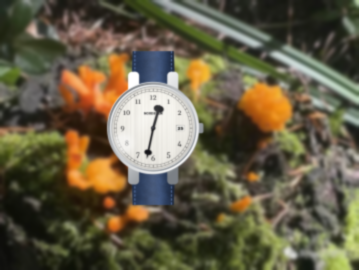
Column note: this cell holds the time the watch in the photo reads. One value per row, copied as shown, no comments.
12:32
